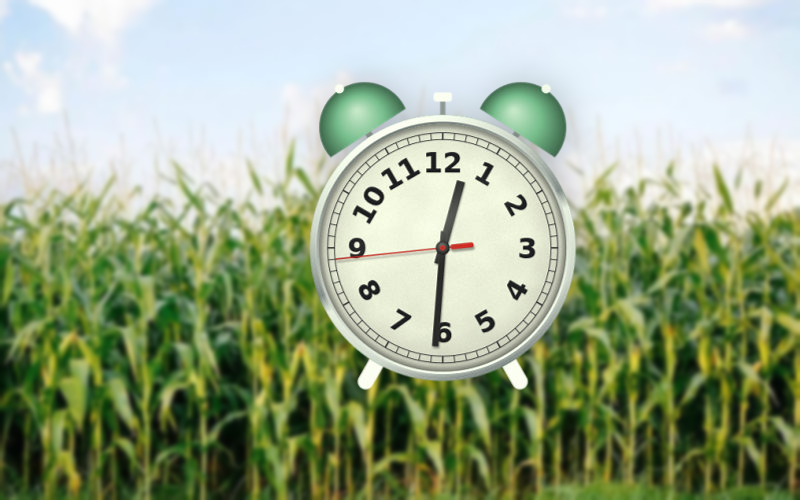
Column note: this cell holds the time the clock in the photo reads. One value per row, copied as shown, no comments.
12:30:44
